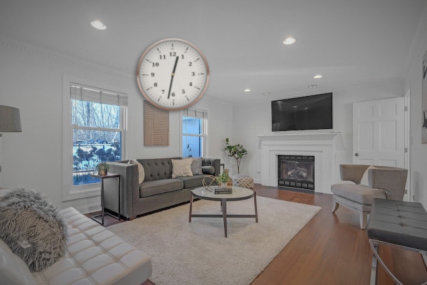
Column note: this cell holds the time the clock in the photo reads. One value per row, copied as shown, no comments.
12:32
